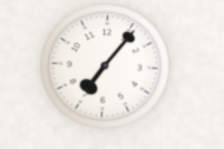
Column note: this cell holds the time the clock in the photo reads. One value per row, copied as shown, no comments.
7:06
